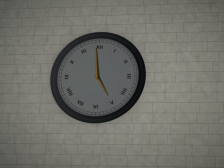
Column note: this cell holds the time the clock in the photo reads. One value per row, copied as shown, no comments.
4:59
